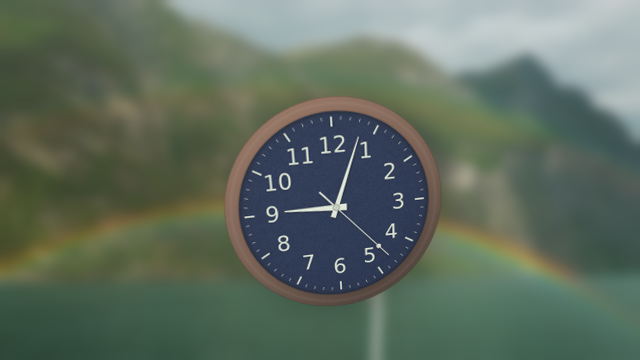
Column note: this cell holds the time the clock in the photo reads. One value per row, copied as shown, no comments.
9:03:23
